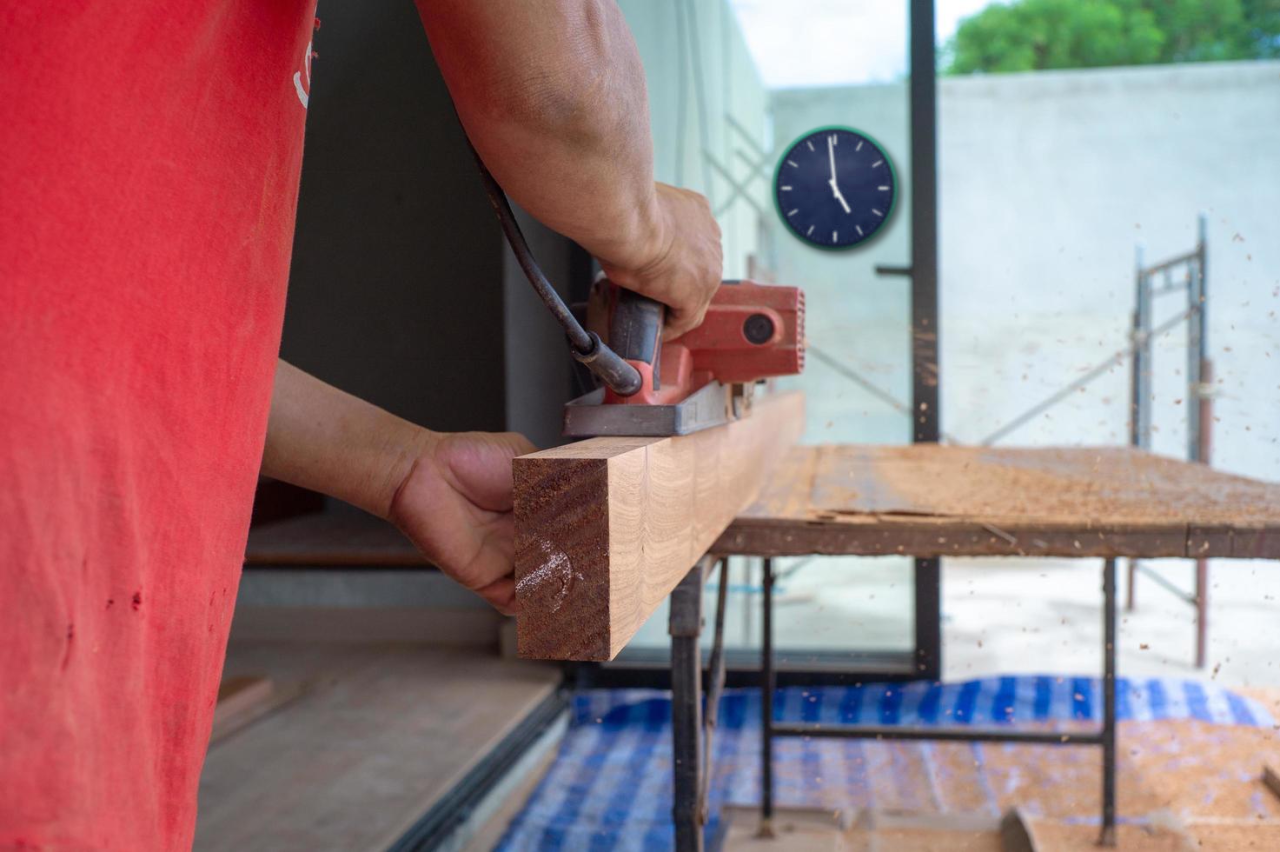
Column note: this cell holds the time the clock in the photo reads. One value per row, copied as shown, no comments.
4:59
